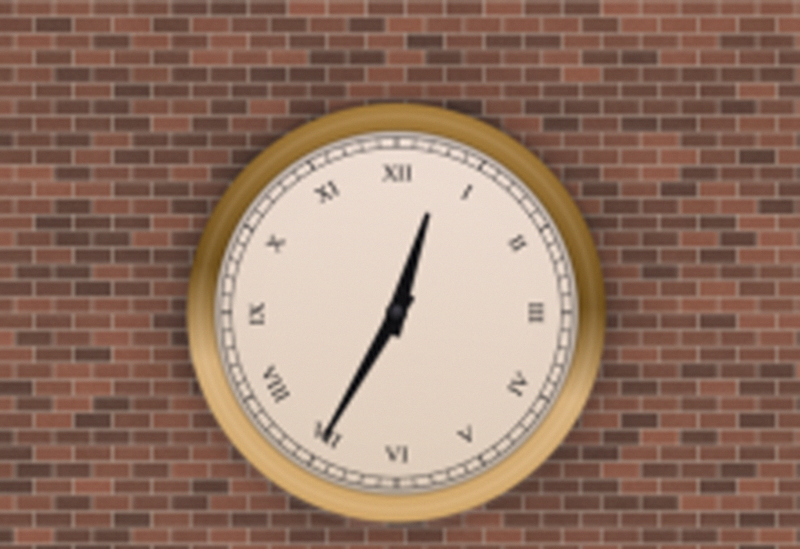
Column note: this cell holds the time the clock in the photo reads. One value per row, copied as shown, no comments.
12:35
